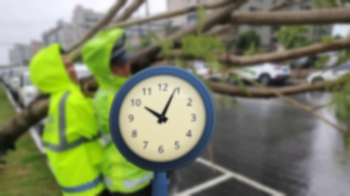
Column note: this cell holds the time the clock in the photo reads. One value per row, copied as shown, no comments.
10:04
